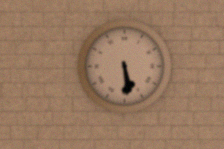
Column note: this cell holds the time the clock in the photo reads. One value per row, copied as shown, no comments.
5:29
